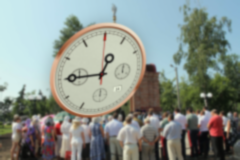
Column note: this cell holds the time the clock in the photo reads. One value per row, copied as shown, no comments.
12:45
